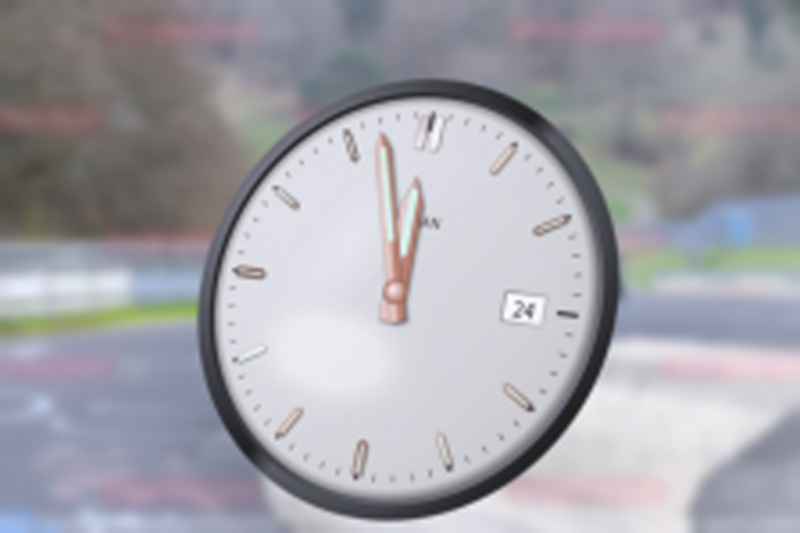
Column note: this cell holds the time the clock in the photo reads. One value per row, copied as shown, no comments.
11:57
